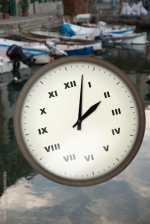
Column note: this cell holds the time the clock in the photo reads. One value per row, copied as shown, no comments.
2:03
